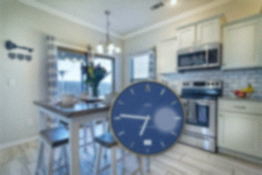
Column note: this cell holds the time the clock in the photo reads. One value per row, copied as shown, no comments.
6:46
